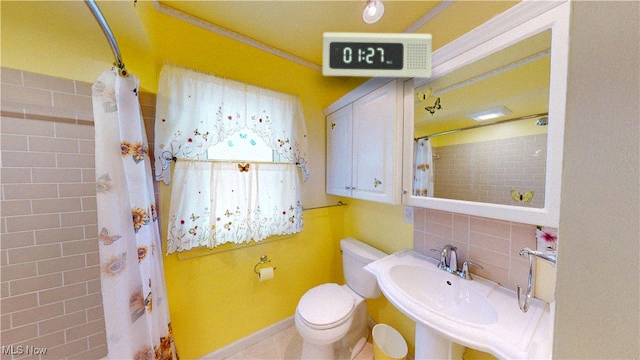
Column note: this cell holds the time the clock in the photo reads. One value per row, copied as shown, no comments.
1:27
